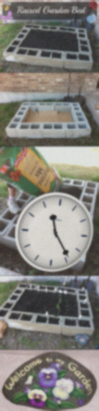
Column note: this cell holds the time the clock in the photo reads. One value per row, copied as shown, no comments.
11:24
